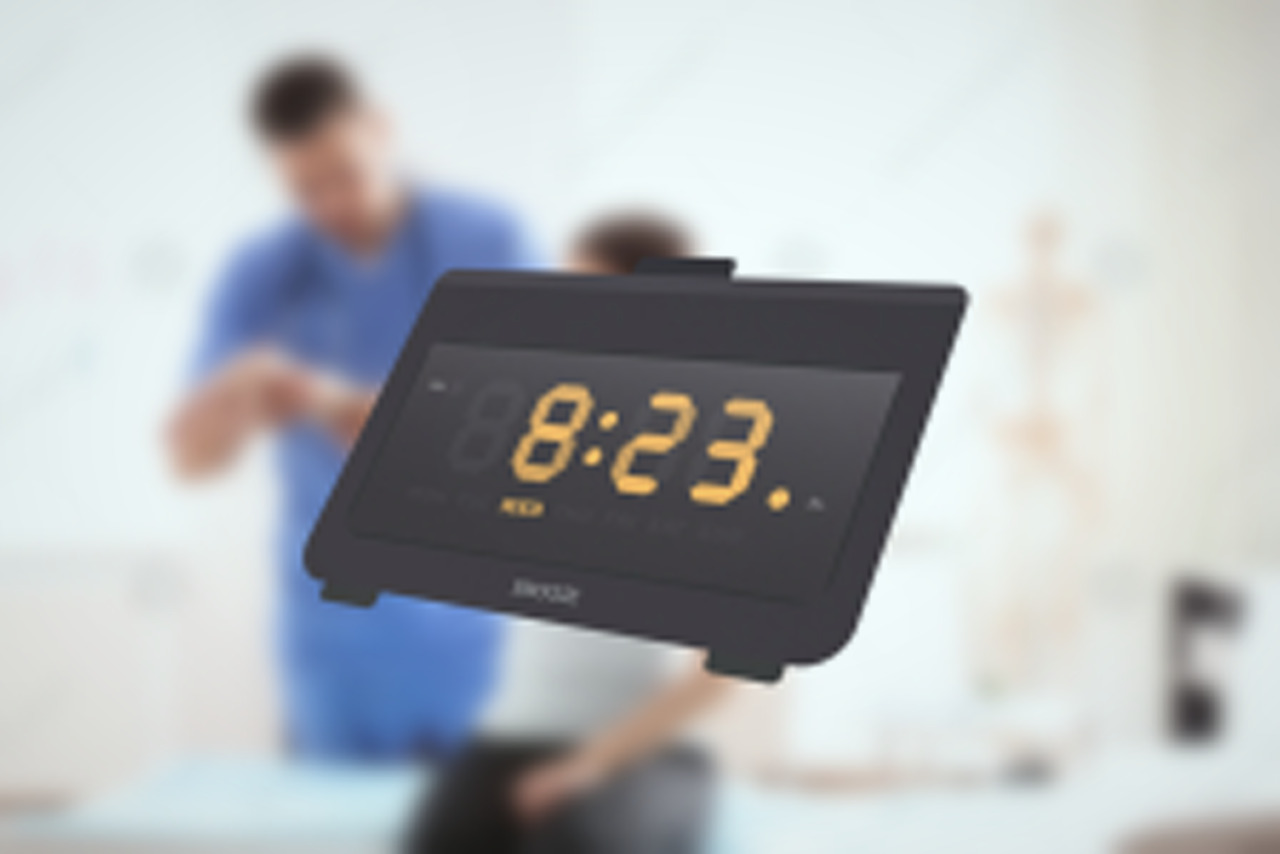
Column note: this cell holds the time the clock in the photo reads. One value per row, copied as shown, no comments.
8:23
